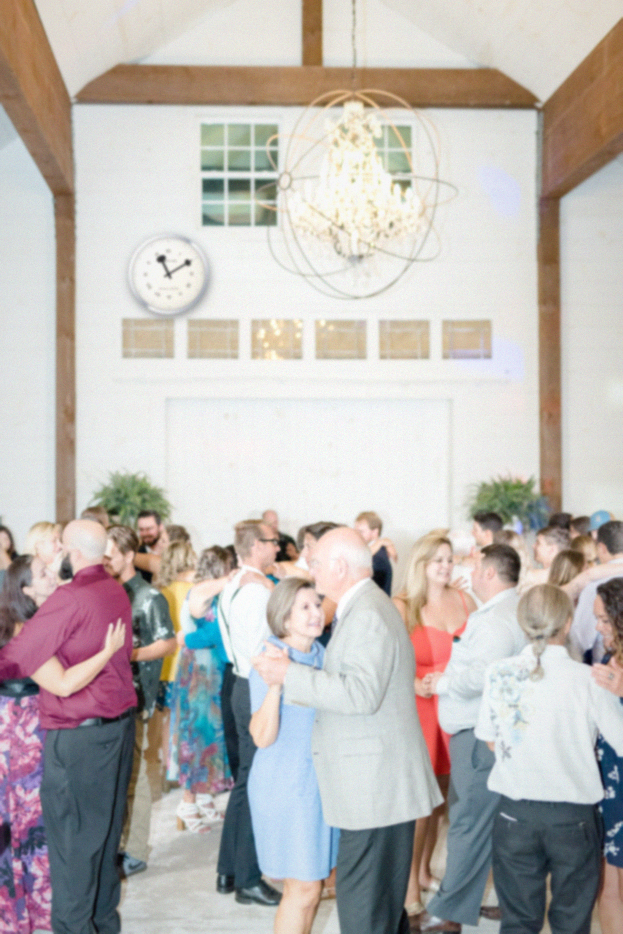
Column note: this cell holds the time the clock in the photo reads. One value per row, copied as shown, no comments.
11:10
